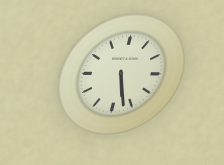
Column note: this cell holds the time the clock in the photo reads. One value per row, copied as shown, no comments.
5:27
